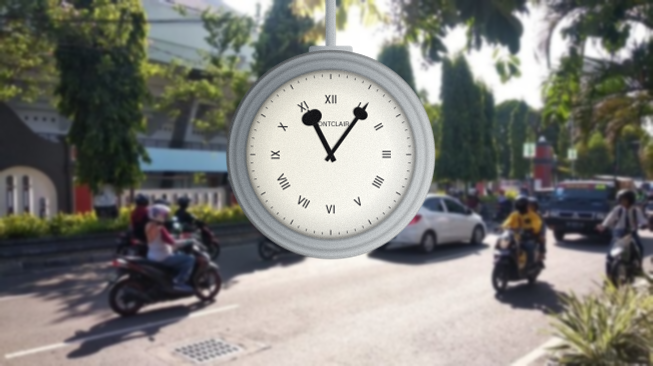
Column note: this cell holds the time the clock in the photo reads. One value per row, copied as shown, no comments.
11:06
